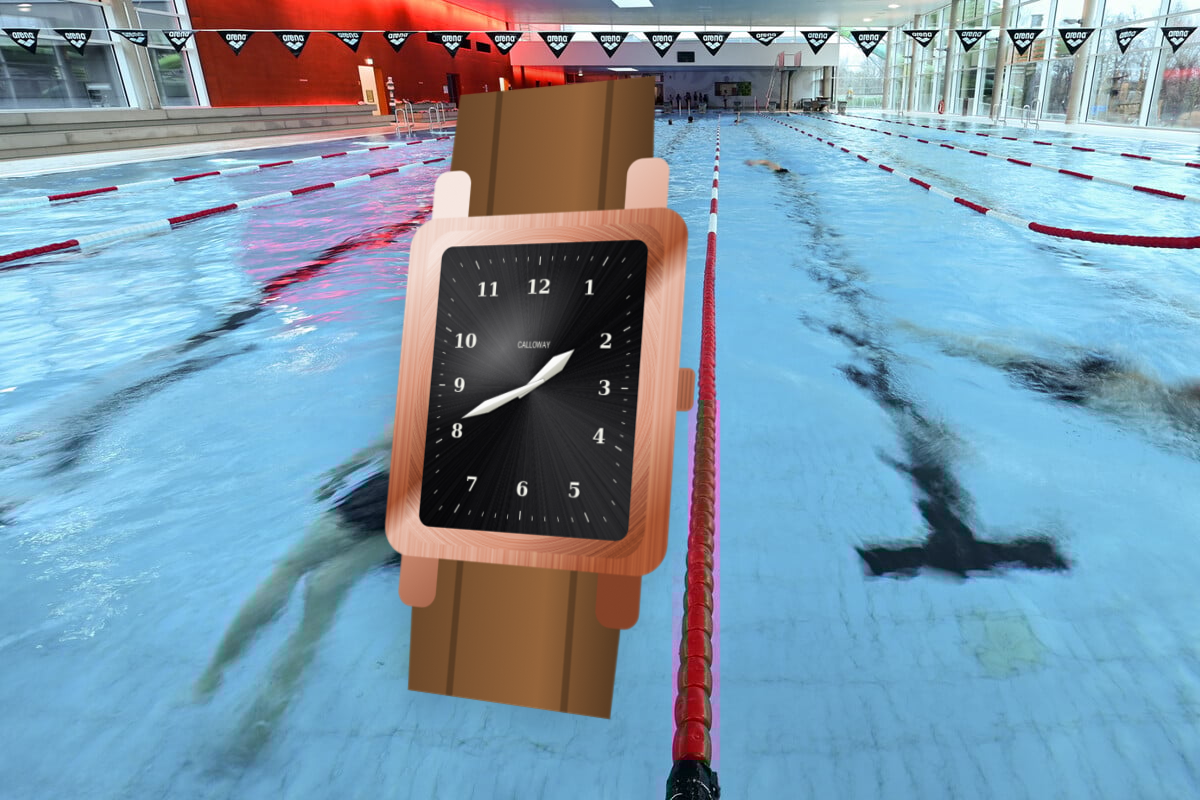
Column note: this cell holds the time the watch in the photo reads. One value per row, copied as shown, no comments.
1:41
